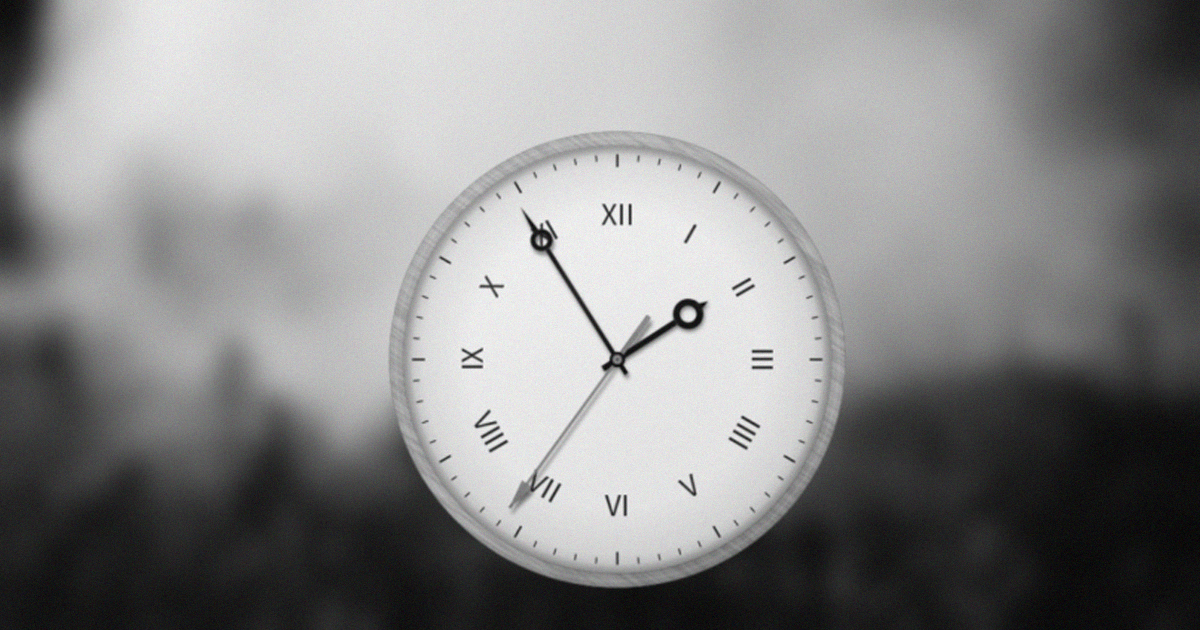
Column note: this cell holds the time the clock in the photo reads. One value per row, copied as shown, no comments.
1:54:36
